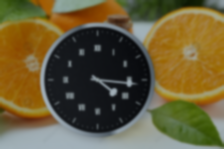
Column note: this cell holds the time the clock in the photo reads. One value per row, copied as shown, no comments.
4:16
